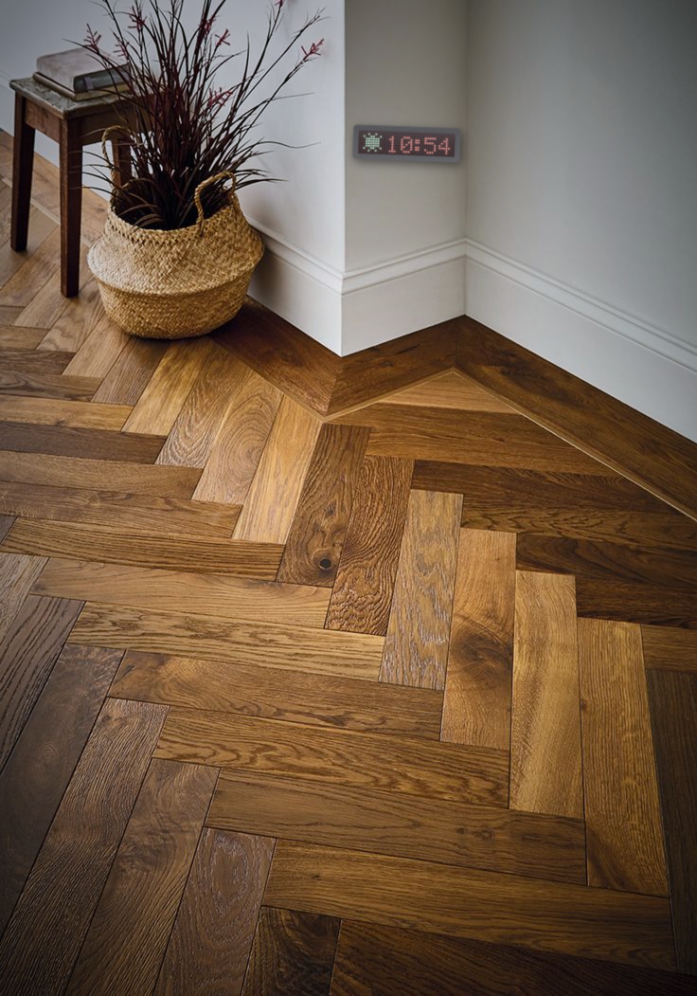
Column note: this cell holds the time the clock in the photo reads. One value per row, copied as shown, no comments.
10:54
